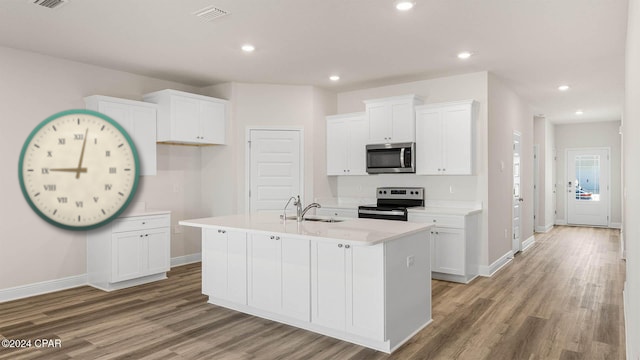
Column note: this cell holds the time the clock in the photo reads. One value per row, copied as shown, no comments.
9:02
